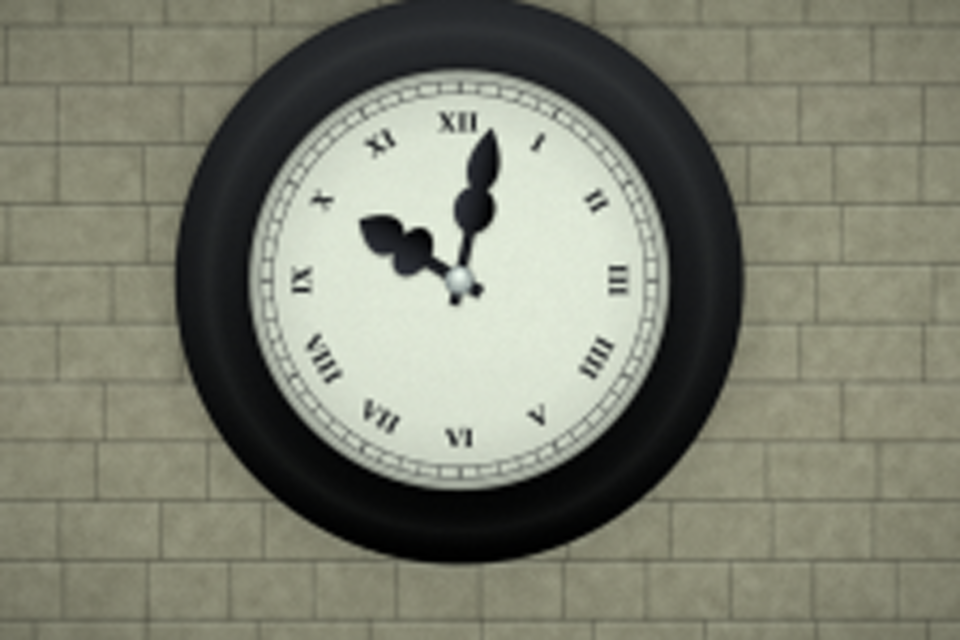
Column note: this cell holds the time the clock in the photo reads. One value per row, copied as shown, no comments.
10:02
